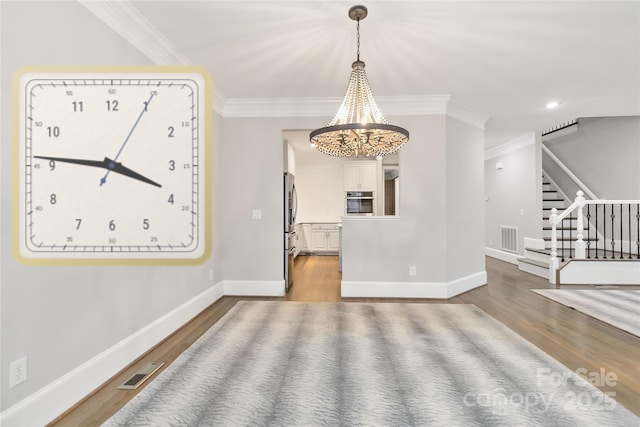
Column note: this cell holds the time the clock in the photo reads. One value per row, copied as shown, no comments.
3:46:05
